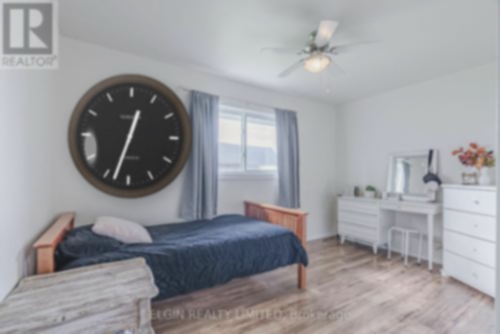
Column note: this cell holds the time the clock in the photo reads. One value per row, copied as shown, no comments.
12:33
